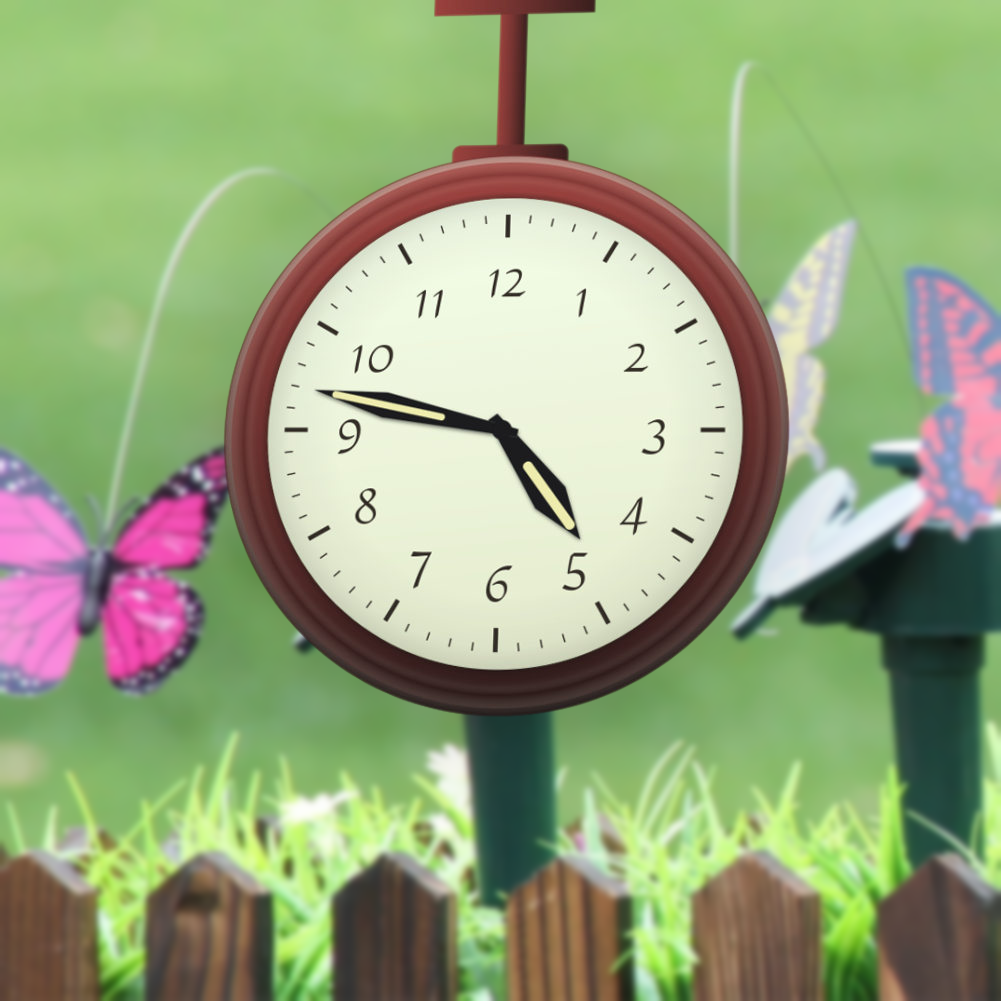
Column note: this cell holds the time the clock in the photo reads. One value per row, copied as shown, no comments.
4:47
